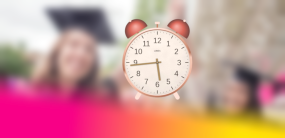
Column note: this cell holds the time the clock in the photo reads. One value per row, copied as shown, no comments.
5:44
